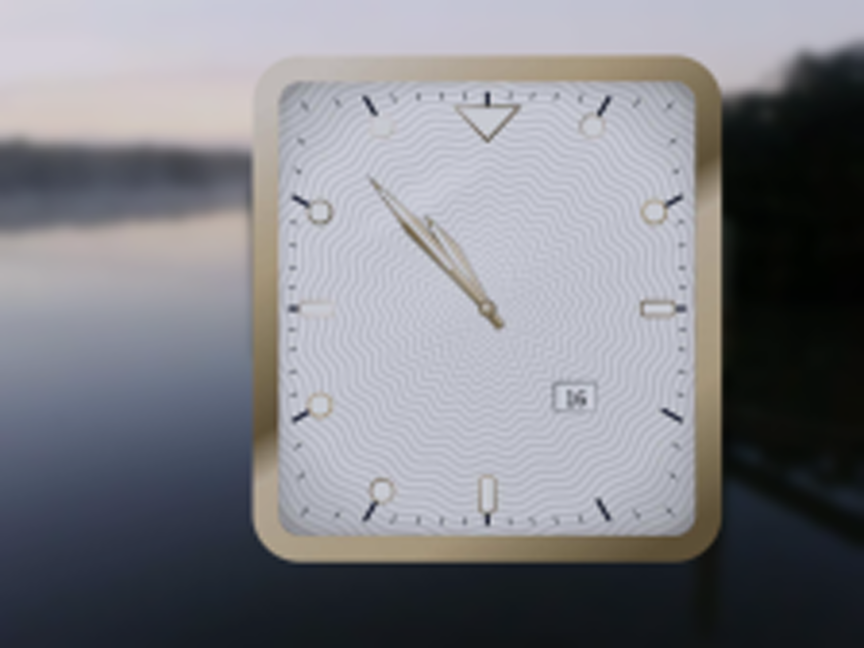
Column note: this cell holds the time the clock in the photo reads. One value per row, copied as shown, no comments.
10:53
